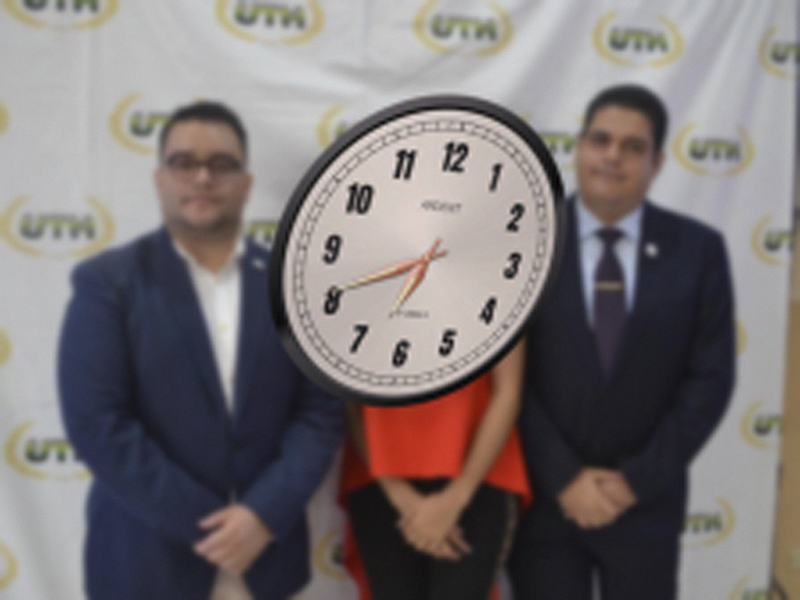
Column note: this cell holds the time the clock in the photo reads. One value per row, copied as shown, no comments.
6:41
